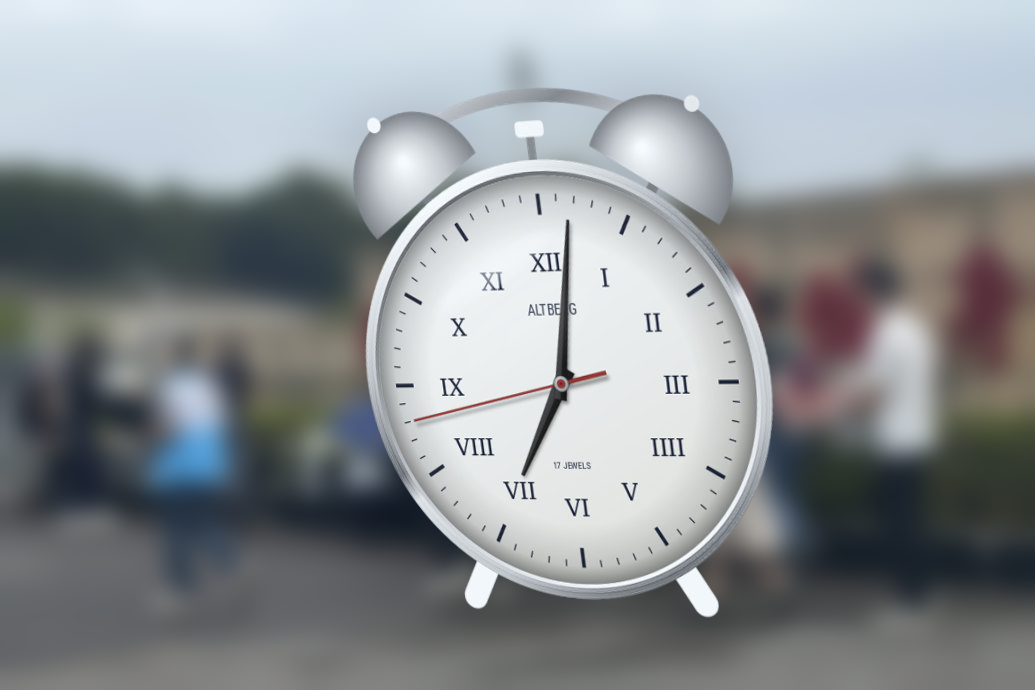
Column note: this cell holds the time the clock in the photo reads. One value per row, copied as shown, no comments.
7:01:43
